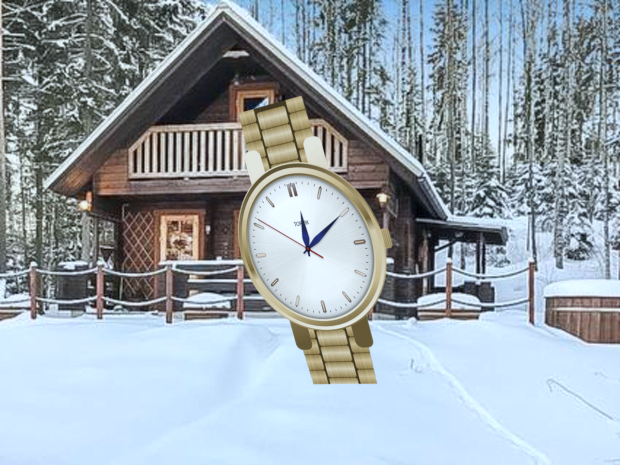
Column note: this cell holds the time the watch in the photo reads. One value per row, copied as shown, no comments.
12:09:51
